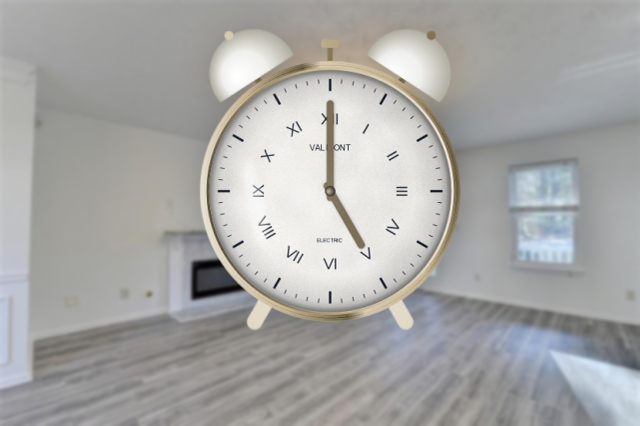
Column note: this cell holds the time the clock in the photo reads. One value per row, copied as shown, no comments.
5:00
